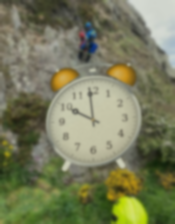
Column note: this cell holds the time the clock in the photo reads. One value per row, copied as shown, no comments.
9:59
